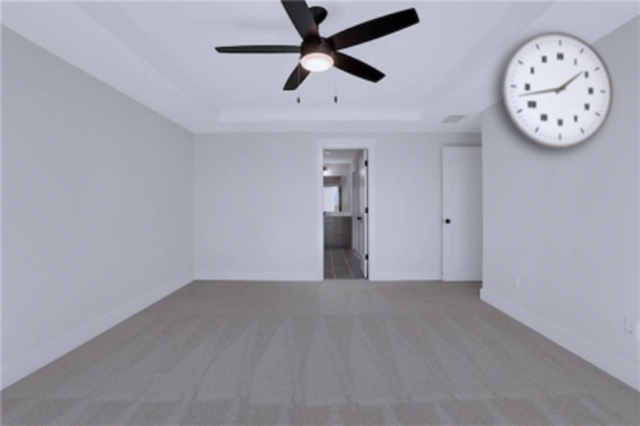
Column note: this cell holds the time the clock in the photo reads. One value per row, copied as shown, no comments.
1:43
